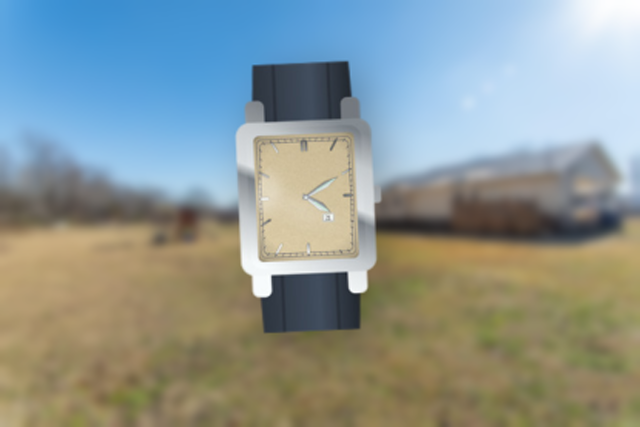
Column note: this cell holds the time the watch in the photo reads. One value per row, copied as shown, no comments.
4:10
